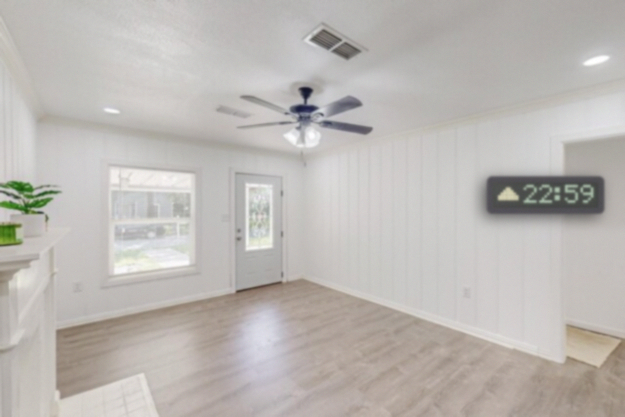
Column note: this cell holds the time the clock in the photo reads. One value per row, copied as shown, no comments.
22:59
